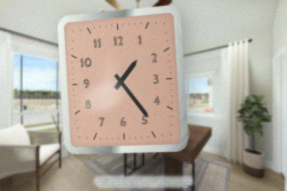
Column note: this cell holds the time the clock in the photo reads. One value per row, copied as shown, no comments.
1:24
